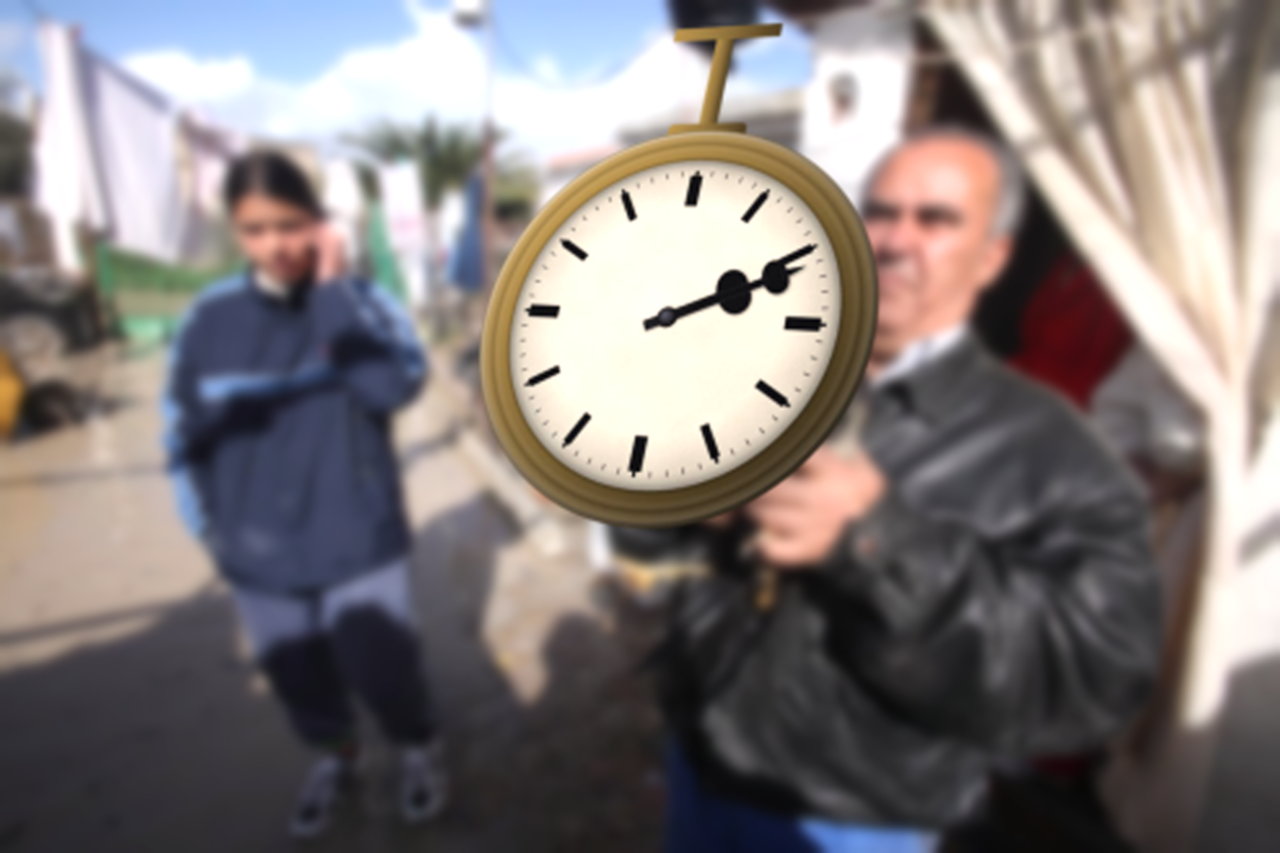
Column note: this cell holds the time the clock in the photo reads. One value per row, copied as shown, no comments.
2:11
